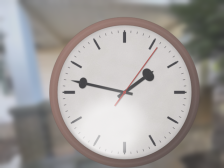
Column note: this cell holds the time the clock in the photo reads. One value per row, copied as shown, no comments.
1:47:06
